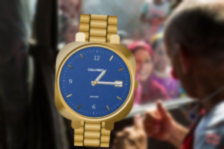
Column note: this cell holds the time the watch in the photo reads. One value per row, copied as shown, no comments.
1:15
